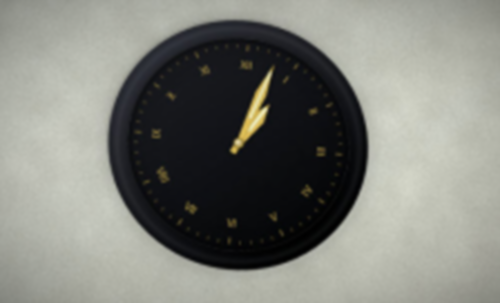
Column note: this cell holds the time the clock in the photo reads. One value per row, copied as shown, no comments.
1:03
